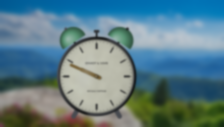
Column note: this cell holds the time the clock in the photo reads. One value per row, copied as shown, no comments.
9:49
